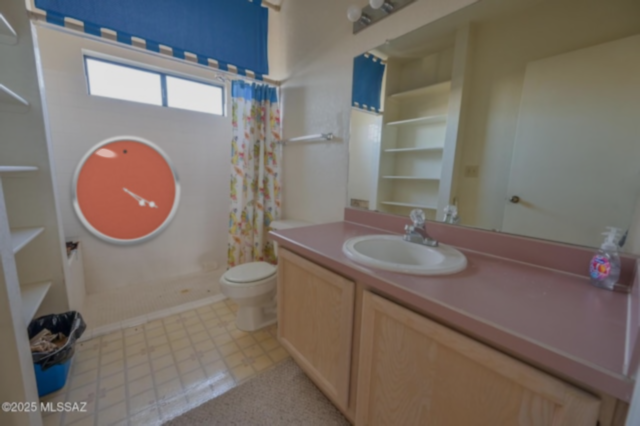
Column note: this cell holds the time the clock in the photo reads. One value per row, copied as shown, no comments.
4:20
